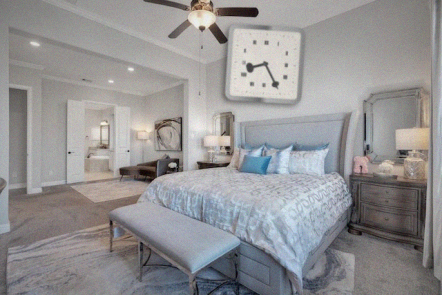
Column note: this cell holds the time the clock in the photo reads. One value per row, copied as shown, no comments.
8:25
